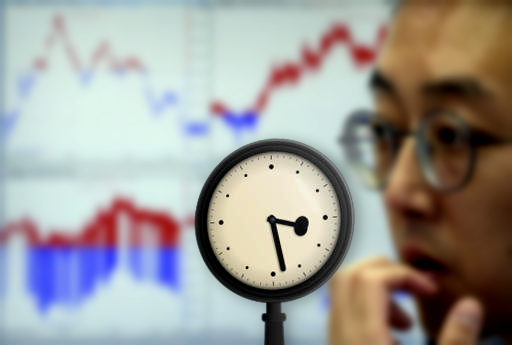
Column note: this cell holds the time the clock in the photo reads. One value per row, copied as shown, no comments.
3:28
